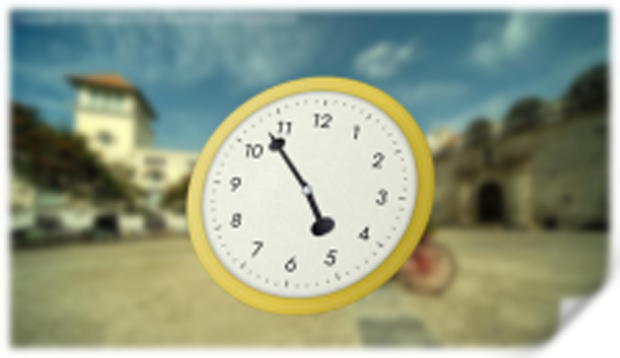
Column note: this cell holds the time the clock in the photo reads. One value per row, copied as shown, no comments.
4:53
